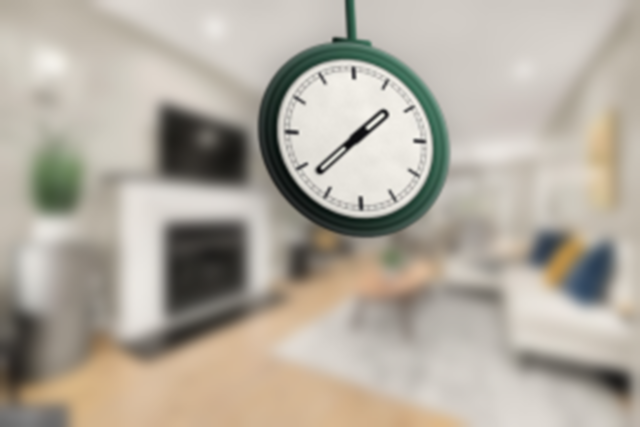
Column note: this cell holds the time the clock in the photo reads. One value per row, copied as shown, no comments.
1:38
